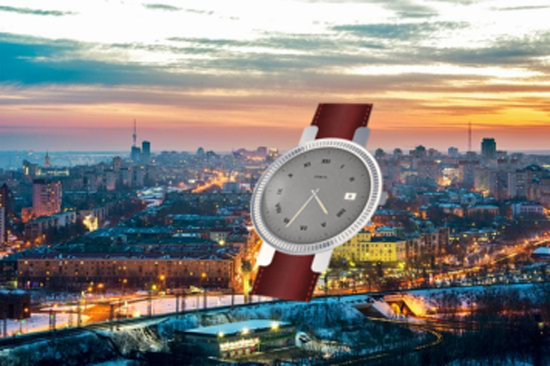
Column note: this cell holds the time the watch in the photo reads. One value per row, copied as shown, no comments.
4:34
